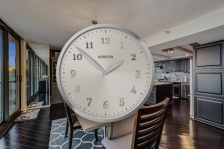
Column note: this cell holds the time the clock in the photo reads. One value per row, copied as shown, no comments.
1:52
